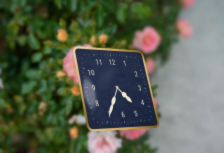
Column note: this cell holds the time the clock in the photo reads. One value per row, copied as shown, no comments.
4:35
